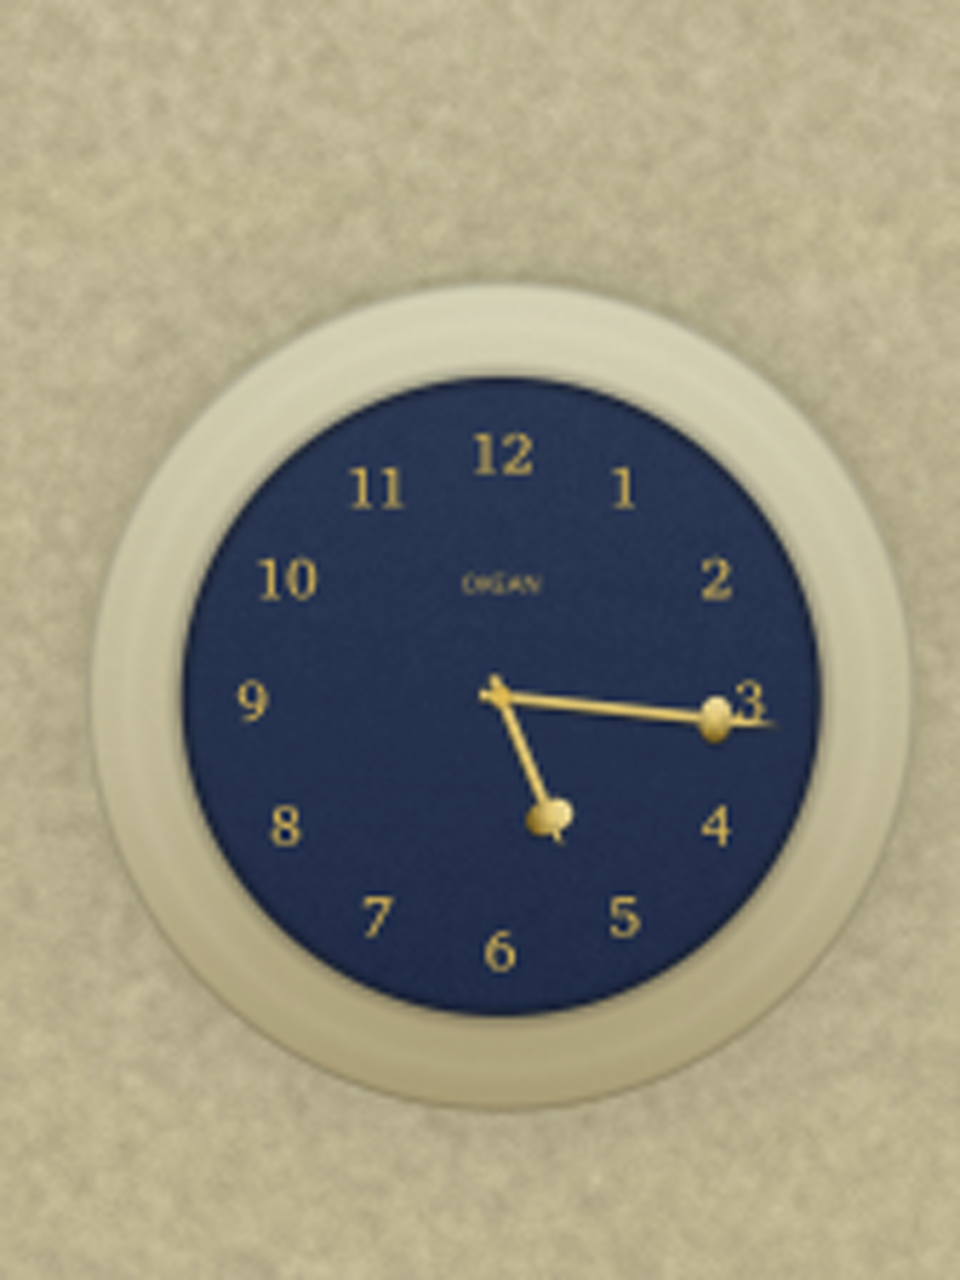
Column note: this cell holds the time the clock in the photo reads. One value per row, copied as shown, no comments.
5:16
